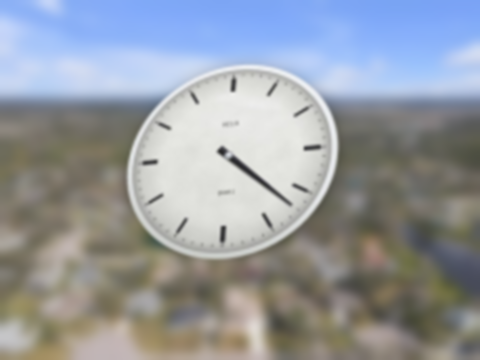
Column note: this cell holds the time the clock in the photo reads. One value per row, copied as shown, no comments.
4:22
